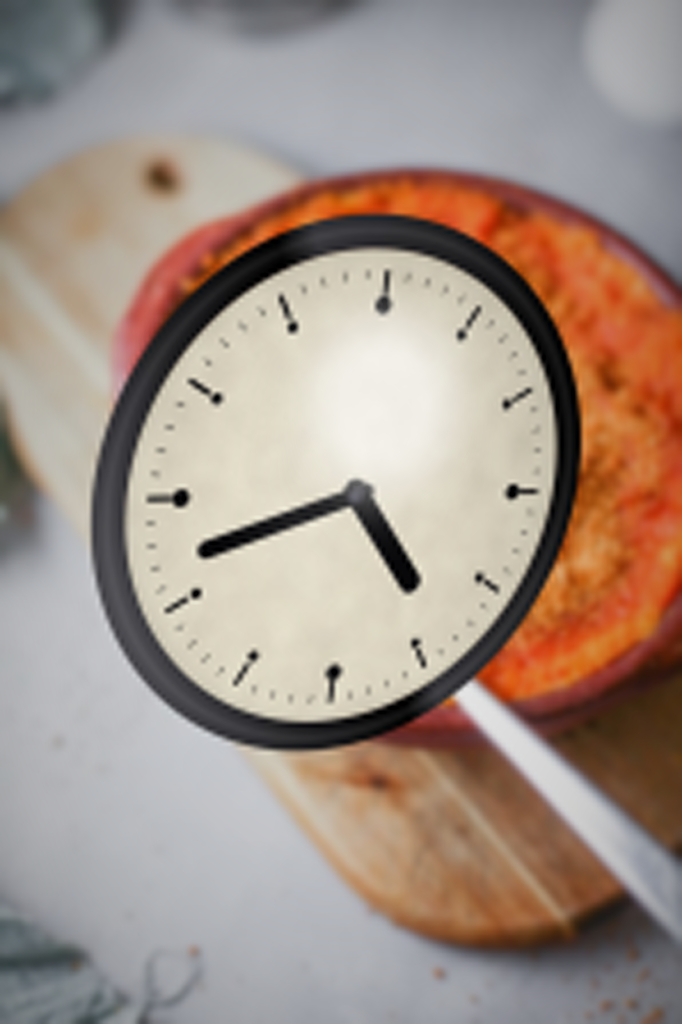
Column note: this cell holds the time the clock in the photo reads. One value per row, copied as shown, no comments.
4:42
